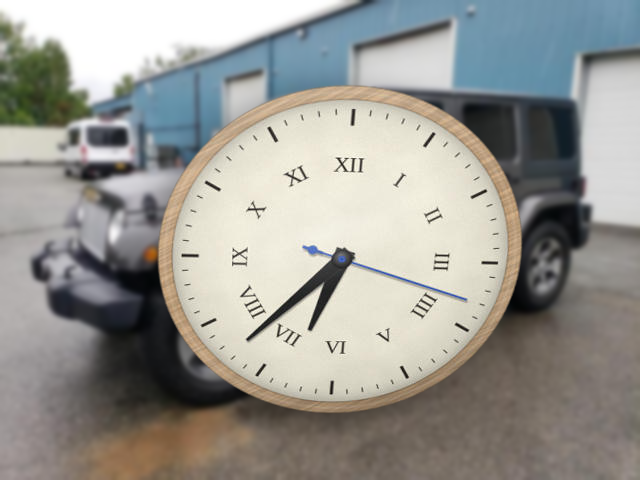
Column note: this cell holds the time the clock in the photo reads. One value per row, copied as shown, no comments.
6:37:18
